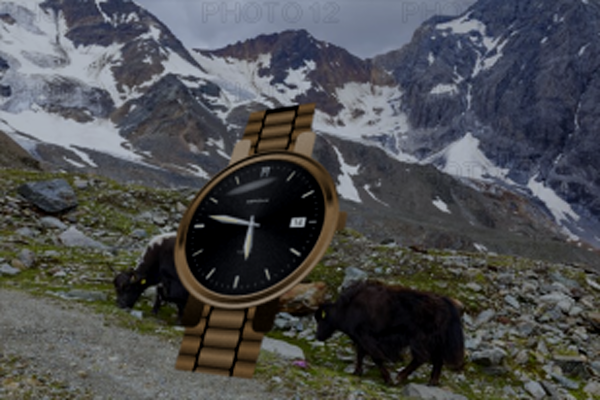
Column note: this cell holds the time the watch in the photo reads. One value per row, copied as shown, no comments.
5:47
